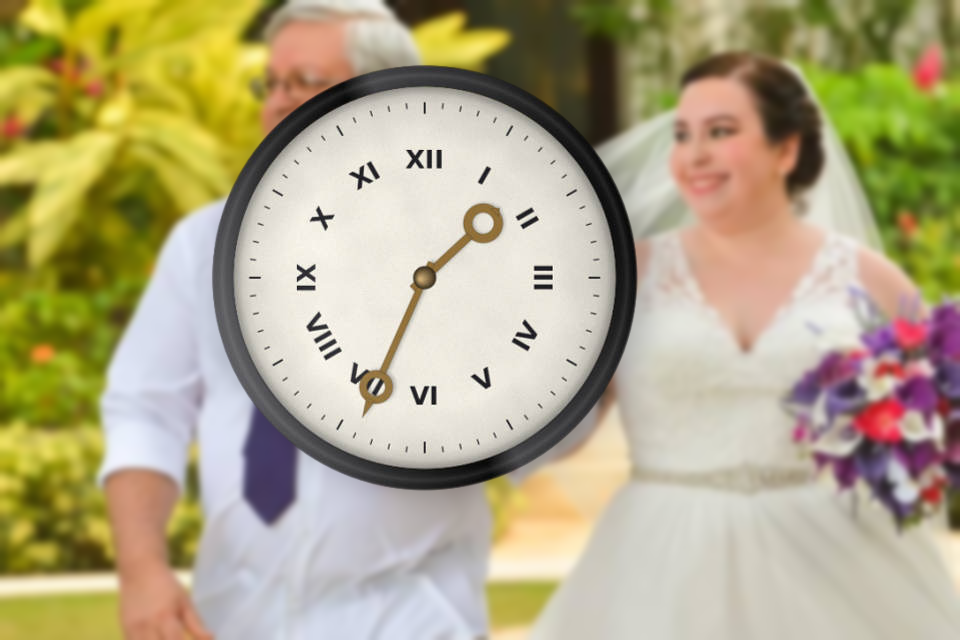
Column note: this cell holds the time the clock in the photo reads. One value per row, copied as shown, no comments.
1:34
